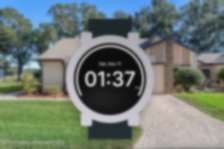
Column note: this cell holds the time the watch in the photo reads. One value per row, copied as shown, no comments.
1:37
